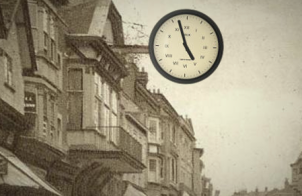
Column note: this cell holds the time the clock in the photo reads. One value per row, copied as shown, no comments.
4:57
